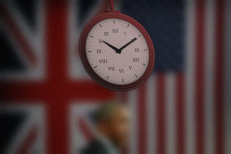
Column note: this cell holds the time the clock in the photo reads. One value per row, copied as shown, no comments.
10:10
